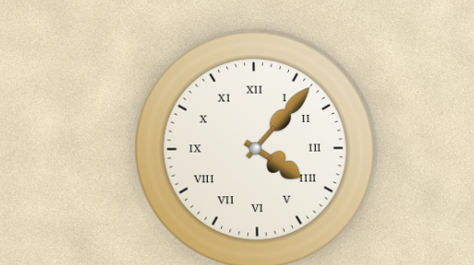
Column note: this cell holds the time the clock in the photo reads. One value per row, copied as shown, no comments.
4:07
